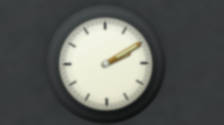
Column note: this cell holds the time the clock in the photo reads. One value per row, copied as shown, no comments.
2:10
